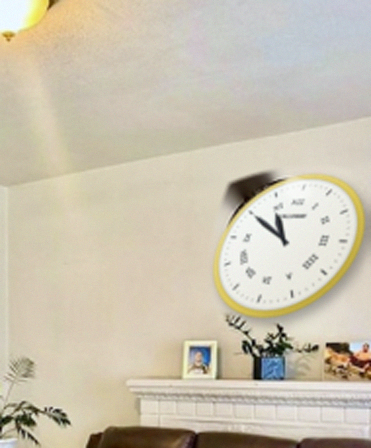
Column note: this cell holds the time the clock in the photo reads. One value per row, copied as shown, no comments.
10:50
